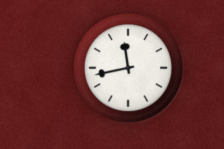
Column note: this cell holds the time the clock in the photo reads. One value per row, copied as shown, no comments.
11:43
